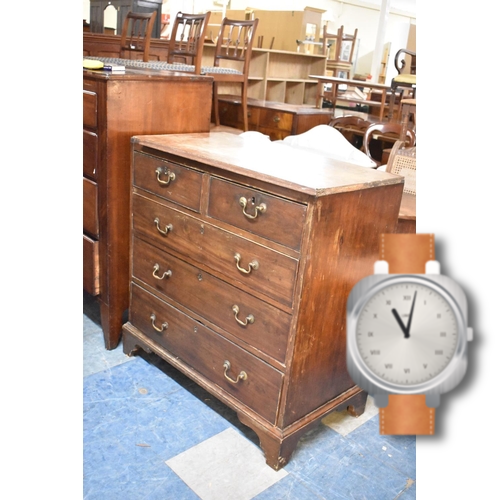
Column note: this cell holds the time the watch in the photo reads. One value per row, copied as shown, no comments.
11:02
